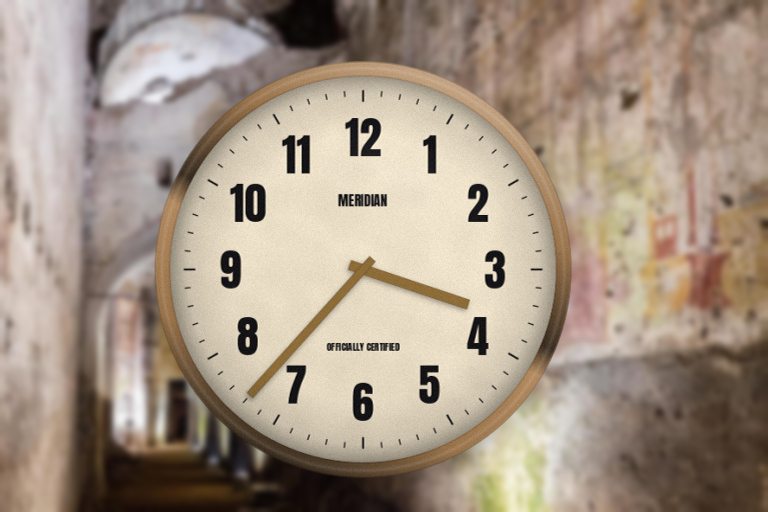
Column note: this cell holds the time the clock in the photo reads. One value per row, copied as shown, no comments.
3:37
